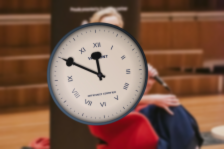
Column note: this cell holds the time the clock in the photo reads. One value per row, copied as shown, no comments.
11:50
